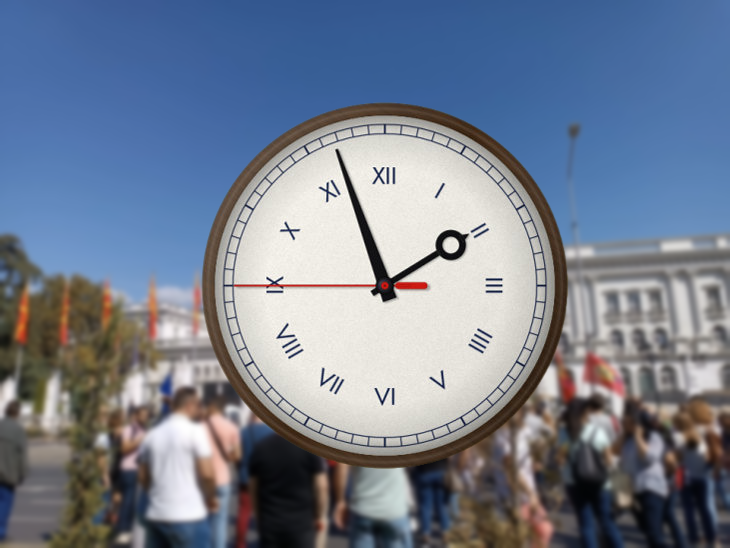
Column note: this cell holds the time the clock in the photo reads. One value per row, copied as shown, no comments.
1:56:45
